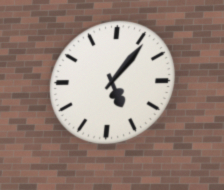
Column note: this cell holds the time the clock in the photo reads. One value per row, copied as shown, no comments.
5:06
